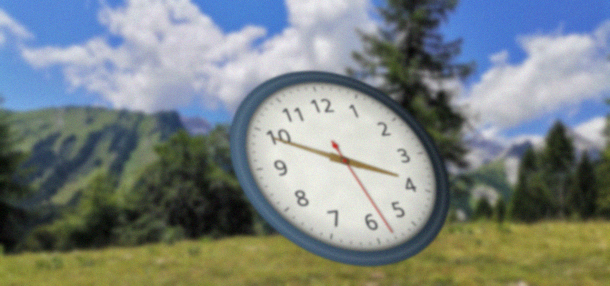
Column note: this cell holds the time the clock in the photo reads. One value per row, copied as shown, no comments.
3:49:28
